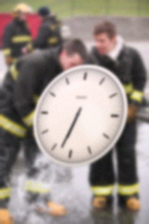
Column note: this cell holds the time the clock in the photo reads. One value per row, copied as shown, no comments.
6:33
